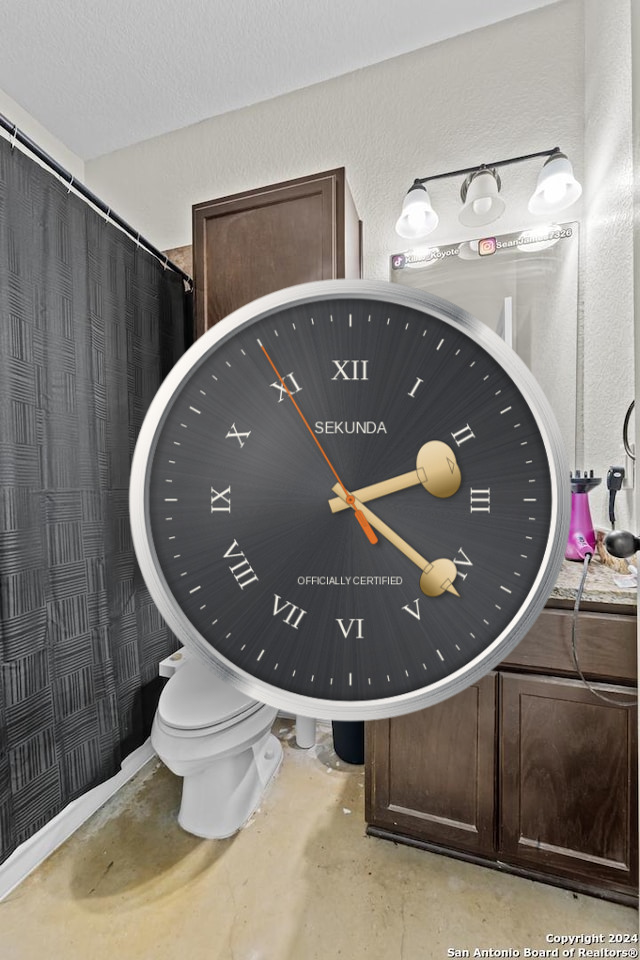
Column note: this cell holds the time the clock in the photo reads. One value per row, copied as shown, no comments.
2:21:55
